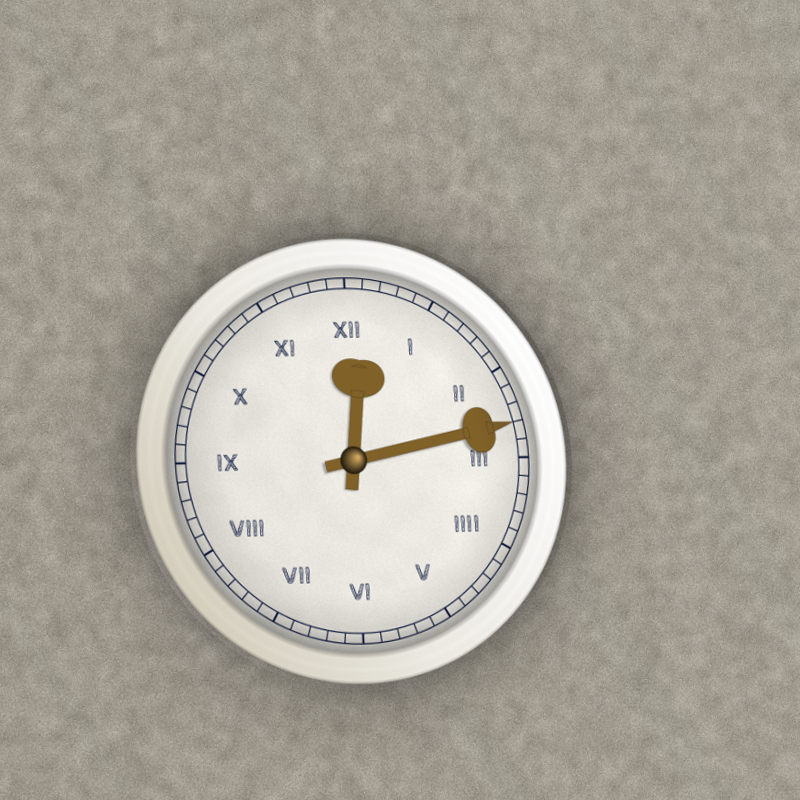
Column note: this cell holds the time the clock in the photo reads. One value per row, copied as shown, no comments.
12:13
